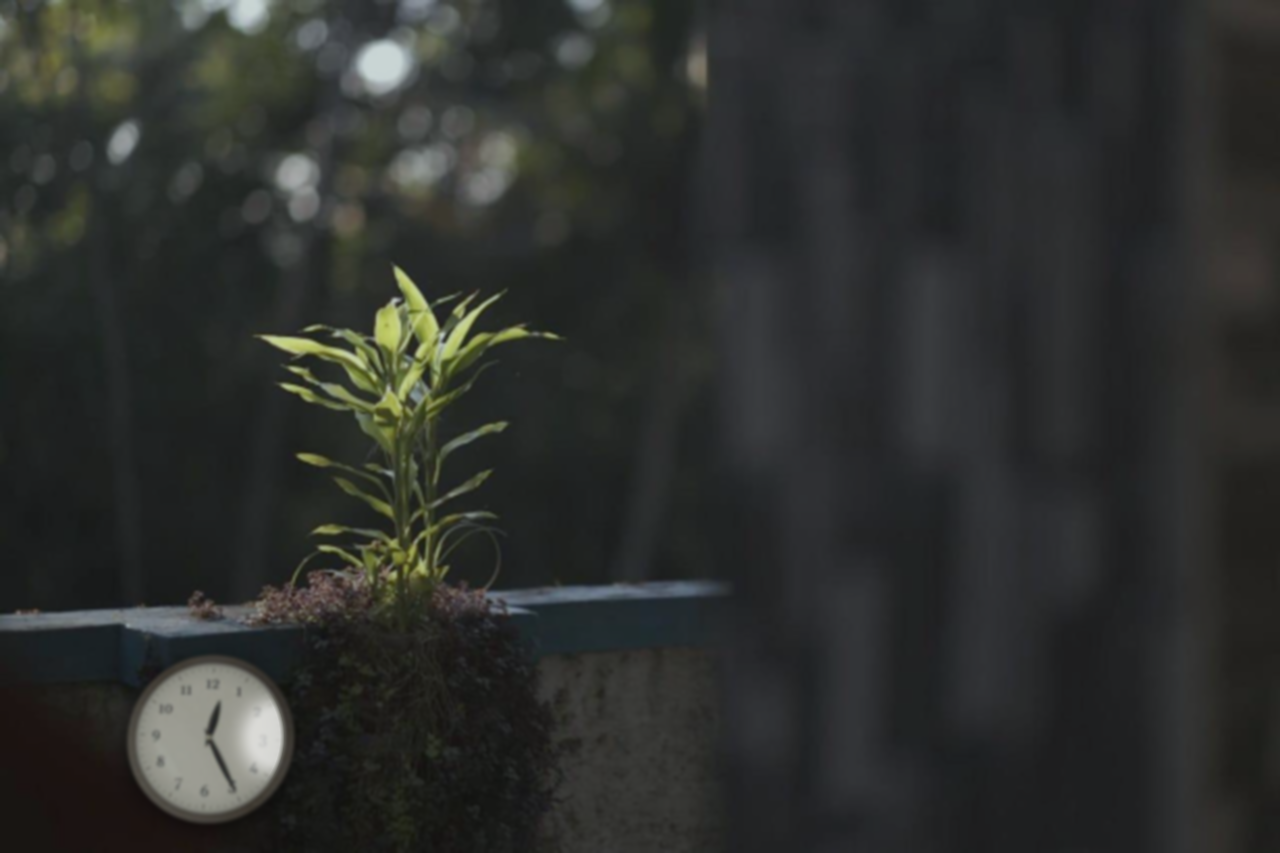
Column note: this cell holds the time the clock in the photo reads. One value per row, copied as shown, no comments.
12:25
